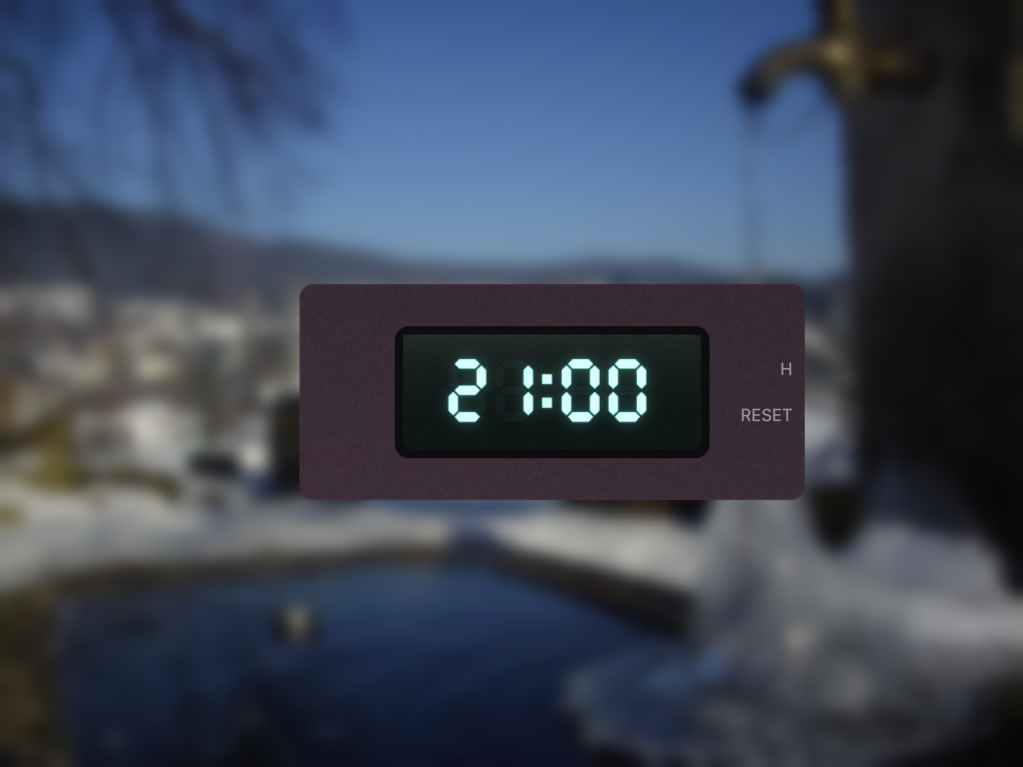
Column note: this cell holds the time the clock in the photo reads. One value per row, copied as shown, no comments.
21:00
